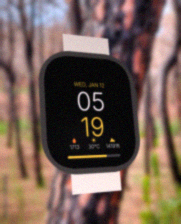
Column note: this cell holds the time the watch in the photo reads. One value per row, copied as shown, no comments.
5:19
